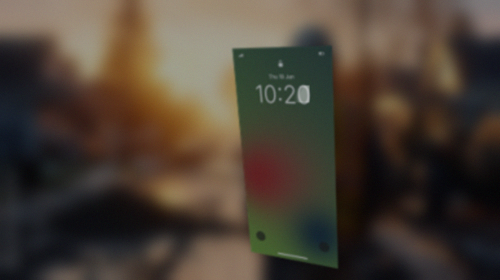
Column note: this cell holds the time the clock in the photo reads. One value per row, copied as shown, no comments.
10:20
